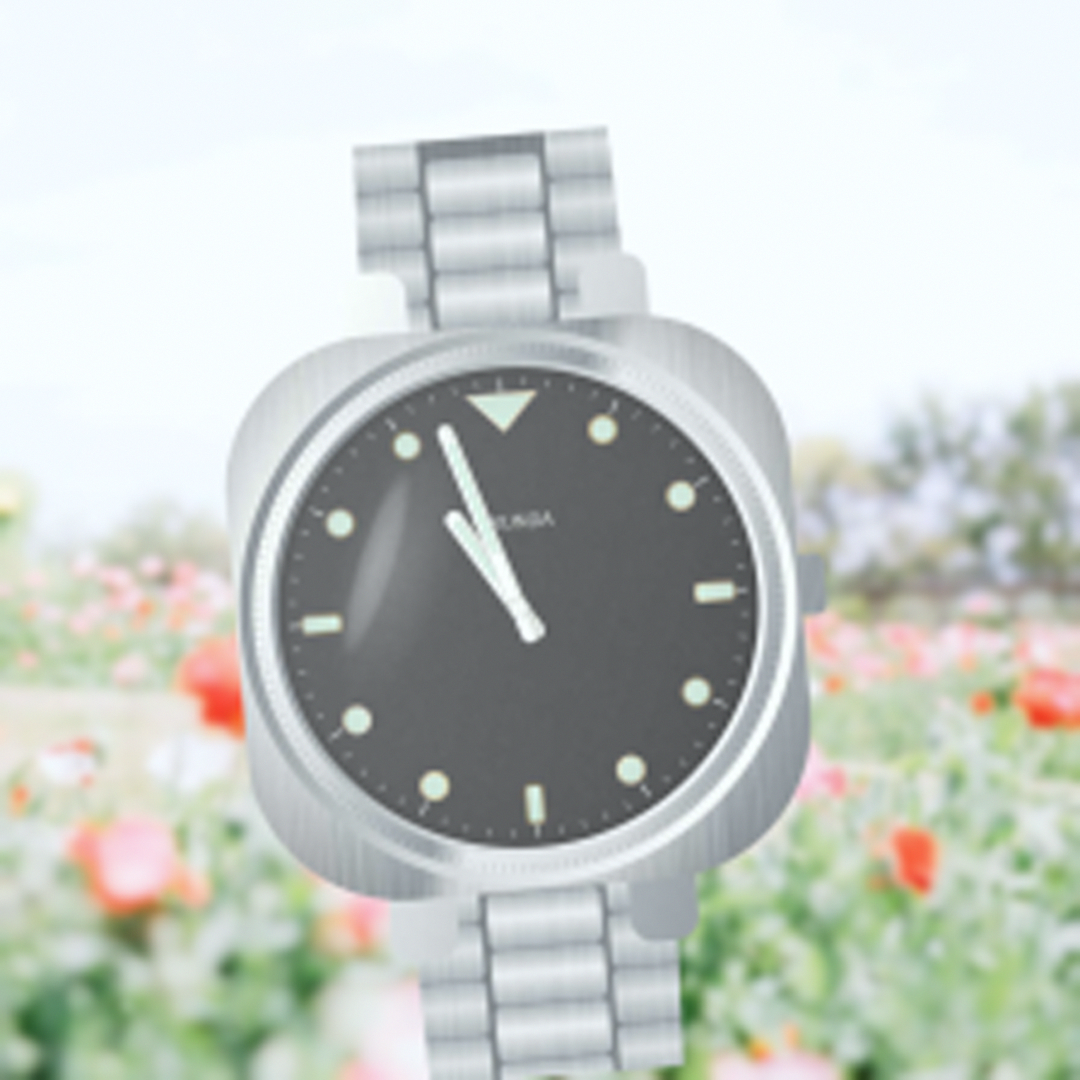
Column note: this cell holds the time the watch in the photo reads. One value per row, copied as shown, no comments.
10:57
